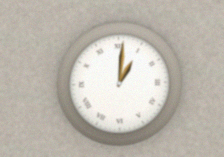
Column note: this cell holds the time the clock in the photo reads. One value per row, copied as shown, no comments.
1:01
